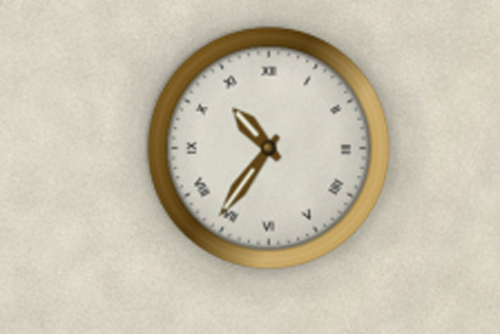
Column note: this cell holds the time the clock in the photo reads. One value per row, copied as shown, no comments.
10:36
